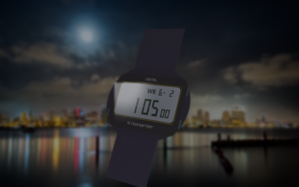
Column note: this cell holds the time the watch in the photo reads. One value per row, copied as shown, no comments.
1:05:00
